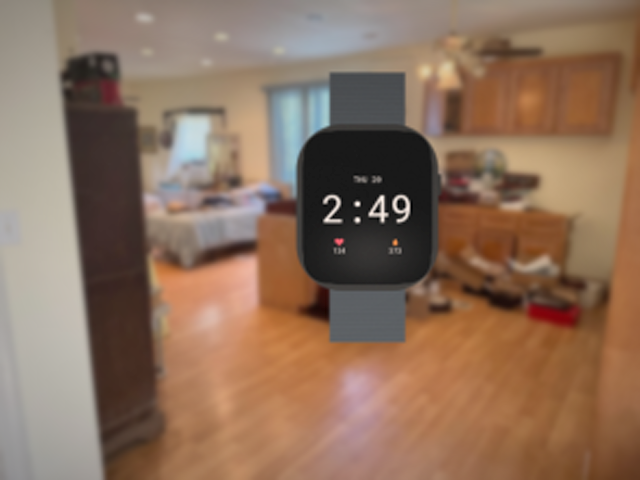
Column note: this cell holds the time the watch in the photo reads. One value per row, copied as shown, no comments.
2:49
